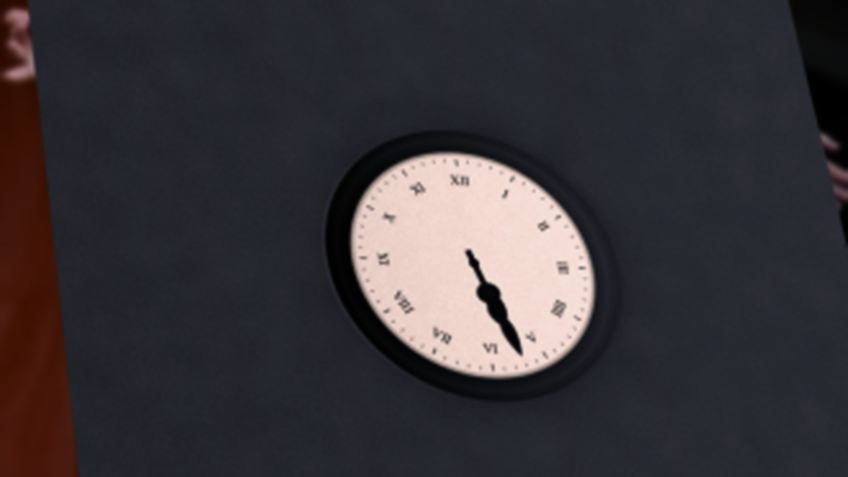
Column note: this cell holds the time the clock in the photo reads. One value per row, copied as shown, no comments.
5:27
